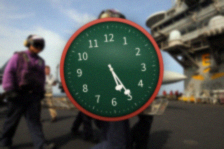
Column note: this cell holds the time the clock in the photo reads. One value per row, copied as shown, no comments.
5:25
